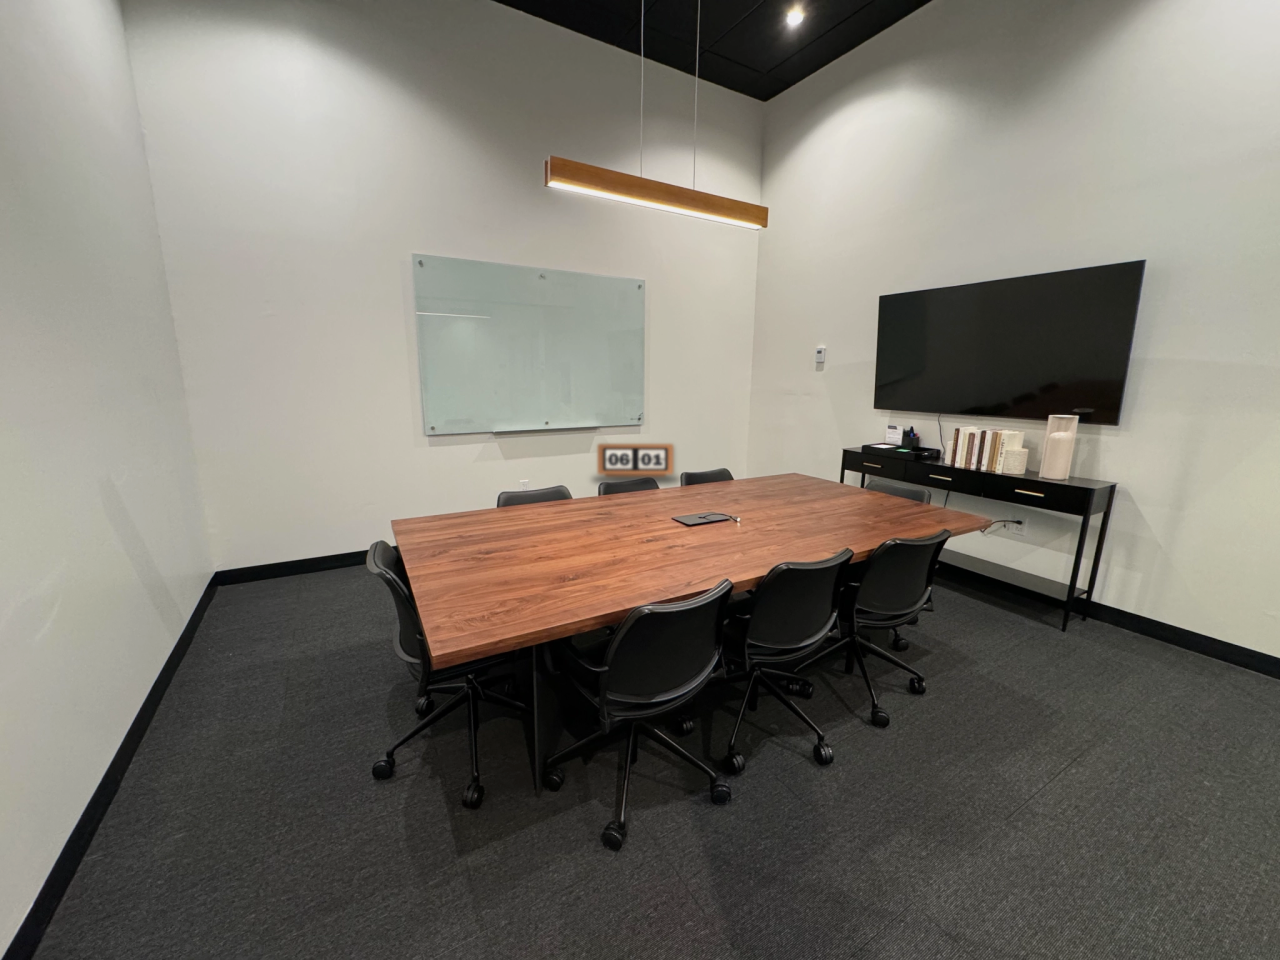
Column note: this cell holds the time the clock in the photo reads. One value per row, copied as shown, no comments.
6:01
